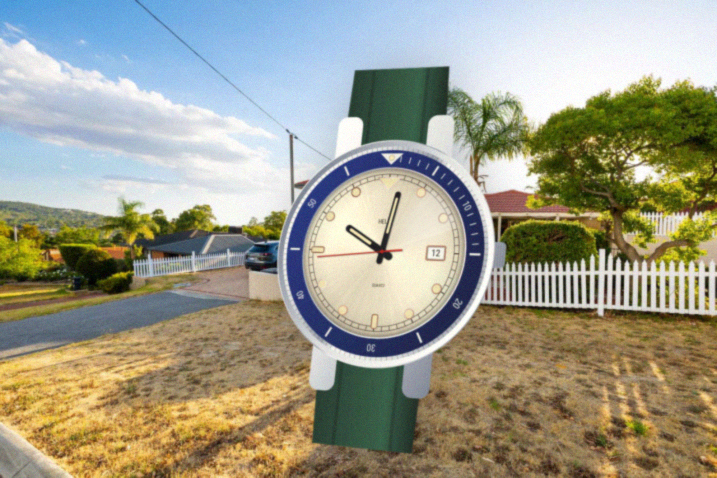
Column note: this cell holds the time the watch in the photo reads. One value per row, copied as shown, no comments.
10:01:44
